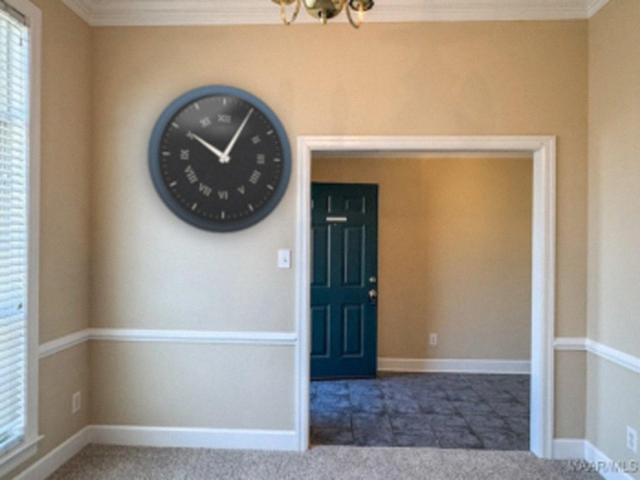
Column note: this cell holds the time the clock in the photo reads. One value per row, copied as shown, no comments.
10:05
